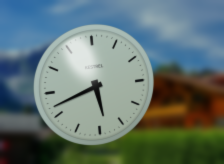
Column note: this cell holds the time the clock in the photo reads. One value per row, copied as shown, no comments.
5:42
